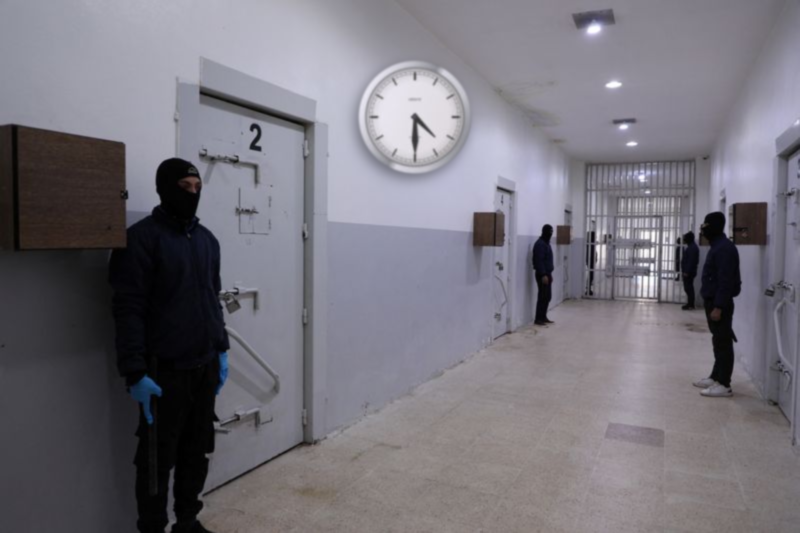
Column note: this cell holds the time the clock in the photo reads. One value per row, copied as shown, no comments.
4:30
